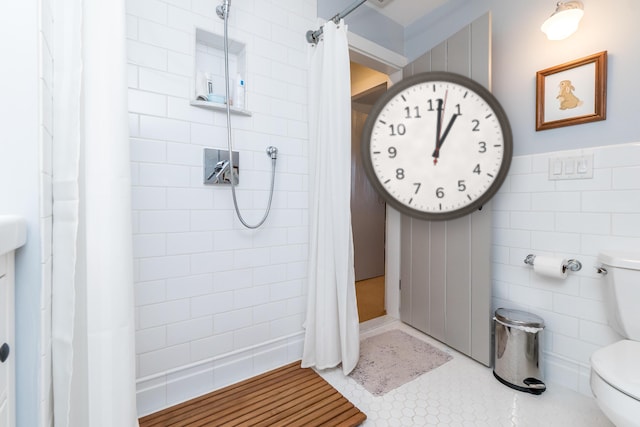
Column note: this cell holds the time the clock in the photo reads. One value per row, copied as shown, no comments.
1:01:02
